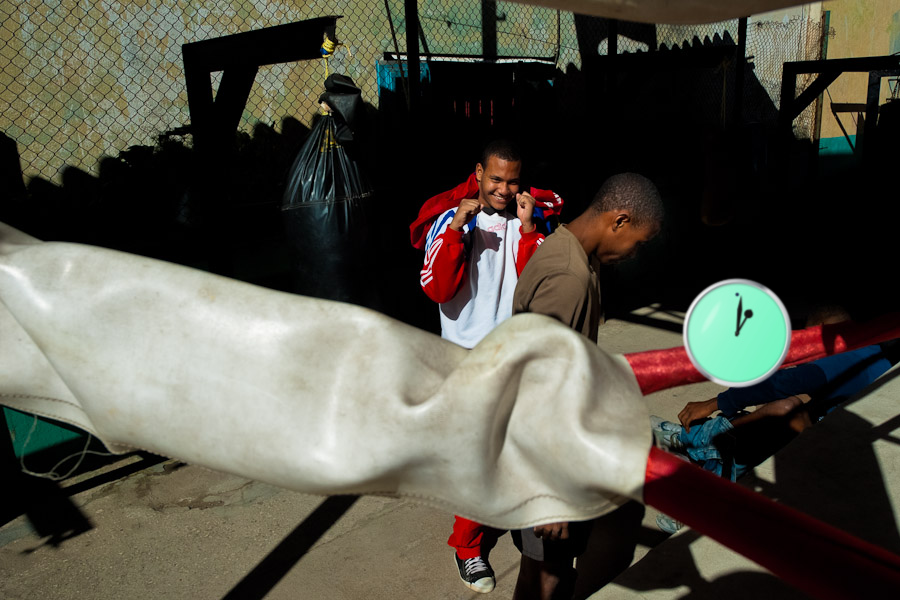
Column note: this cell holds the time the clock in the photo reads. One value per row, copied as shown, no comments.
1:01
